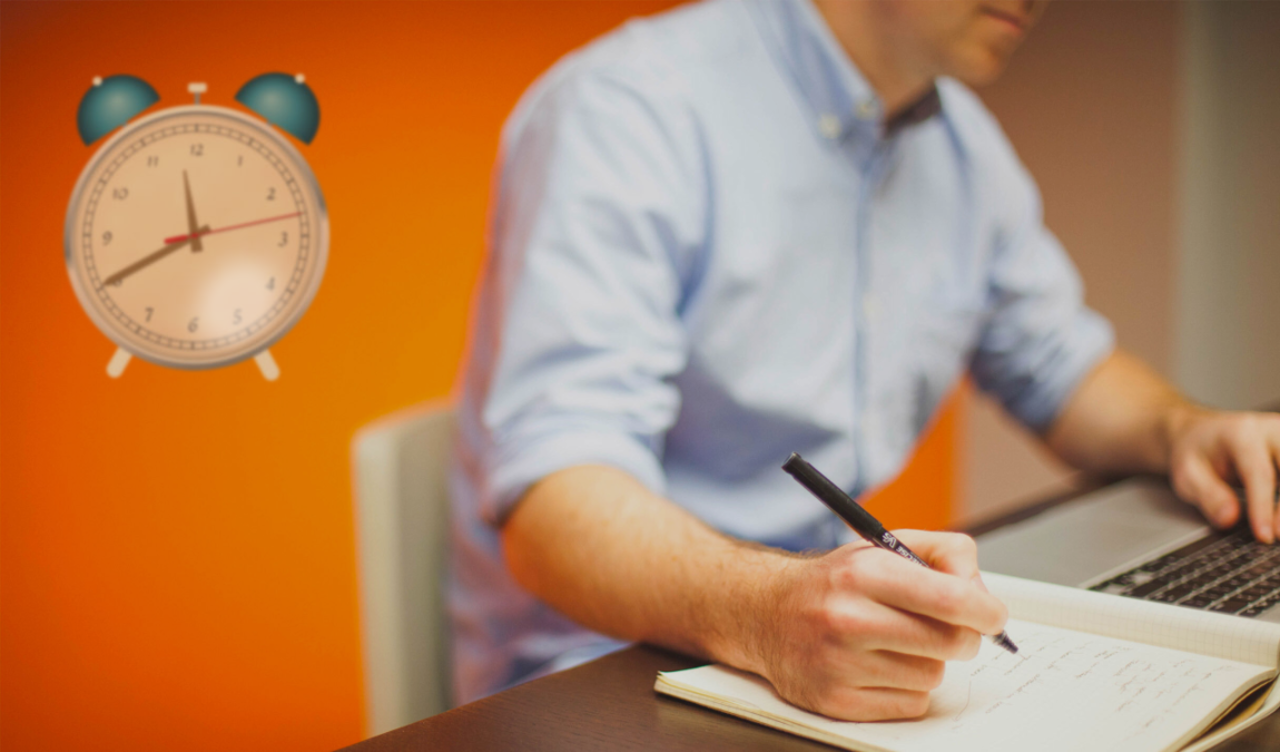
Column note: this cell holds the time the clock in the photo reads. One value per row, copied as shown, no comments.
11:40:13
